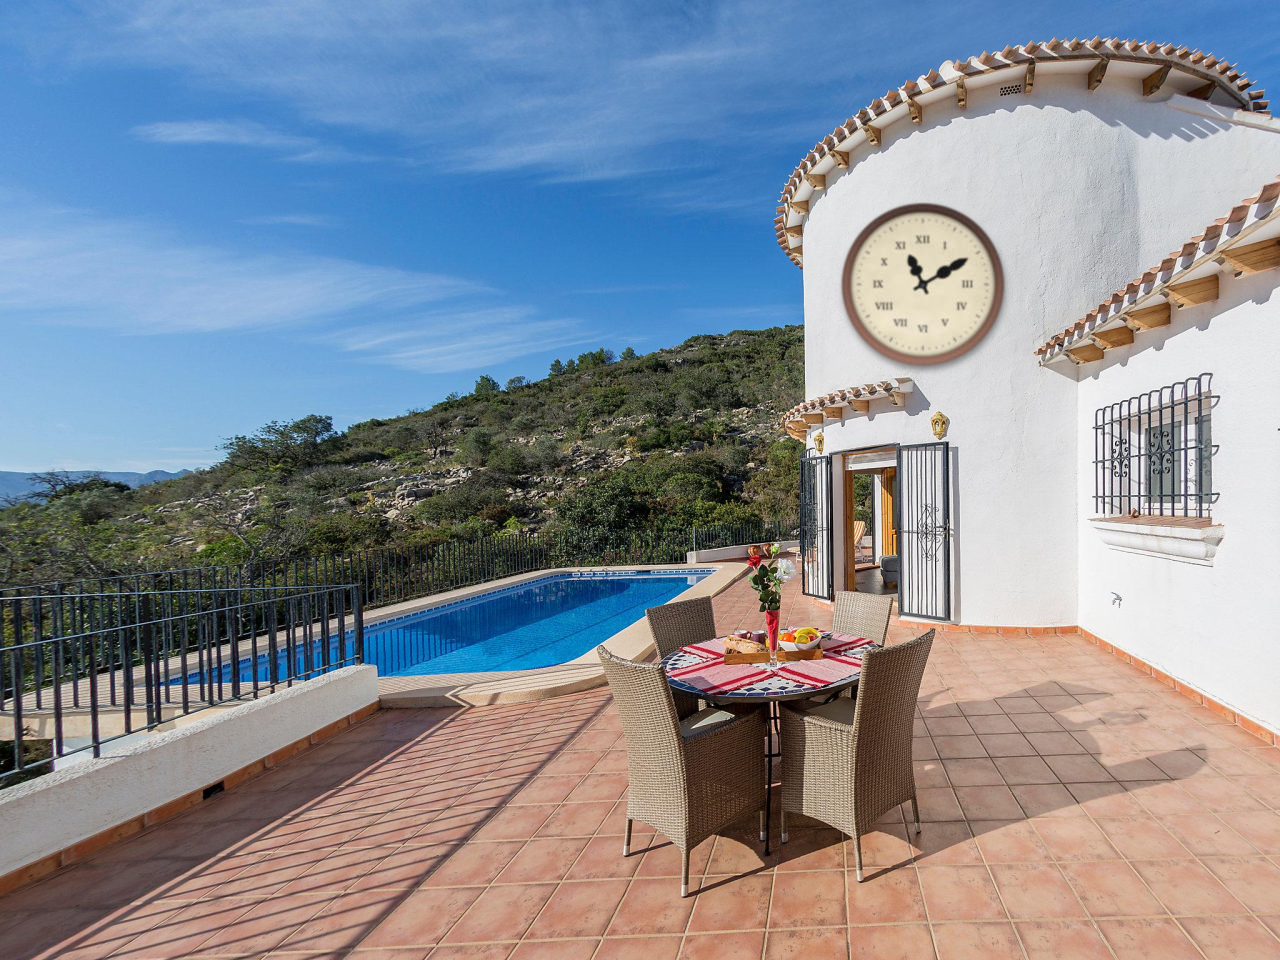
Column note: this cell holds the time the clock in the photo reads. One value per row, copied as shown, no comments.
11:10
